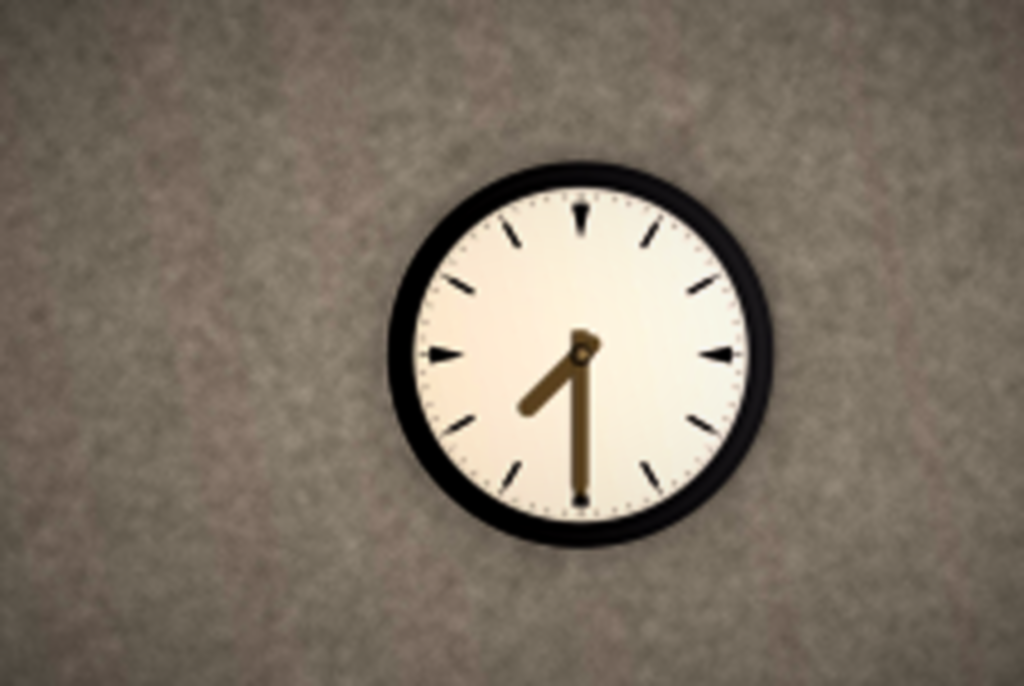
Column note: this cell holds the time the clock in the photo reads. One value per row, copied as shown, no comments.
7:30
